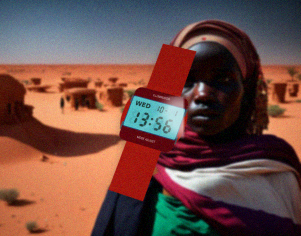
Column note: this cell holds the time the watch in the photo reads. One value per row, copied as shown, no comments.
13:56
